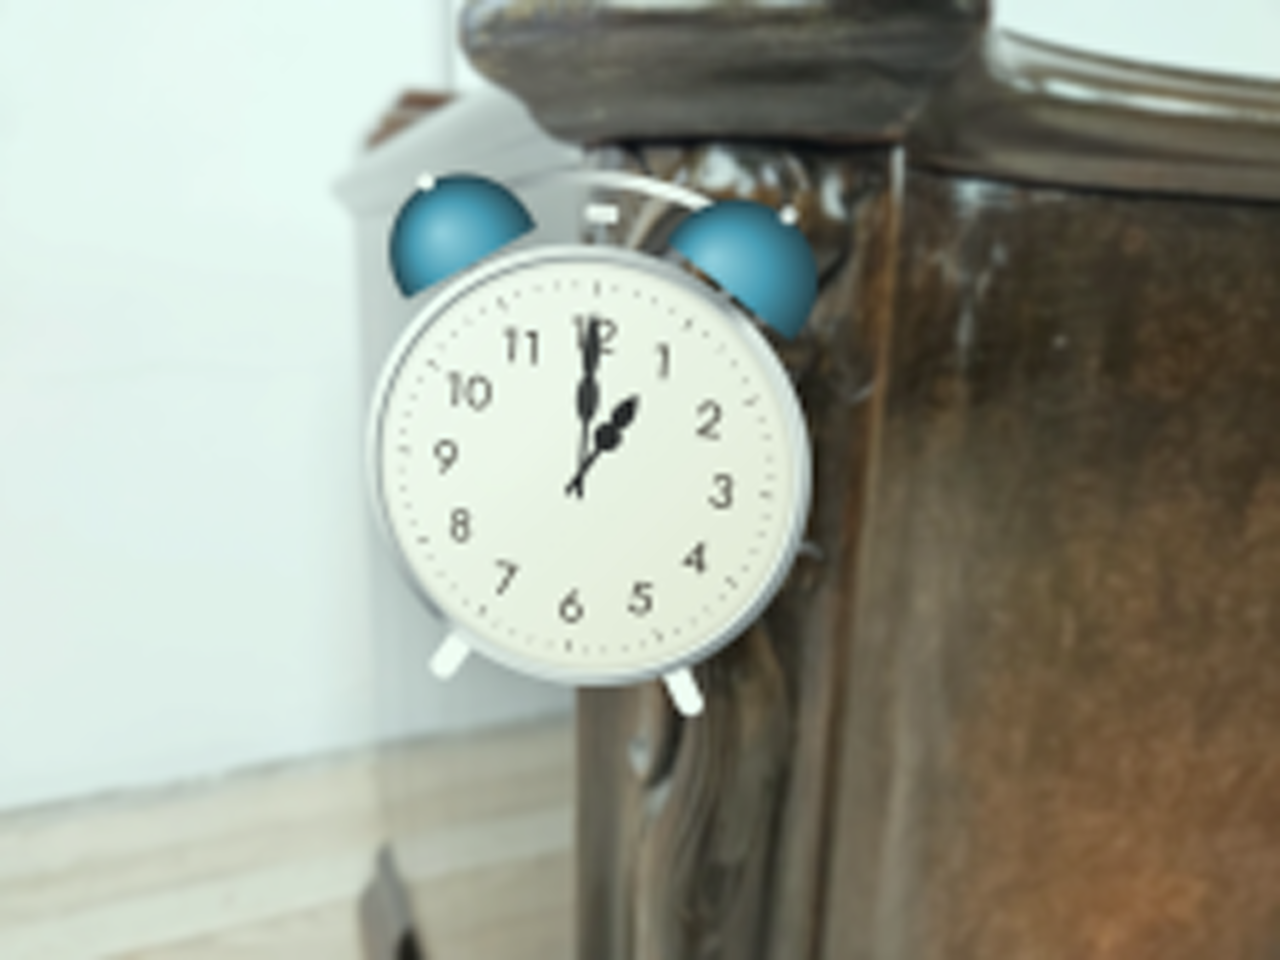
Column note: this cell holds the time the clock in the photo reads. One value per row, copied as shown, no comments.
1:00
